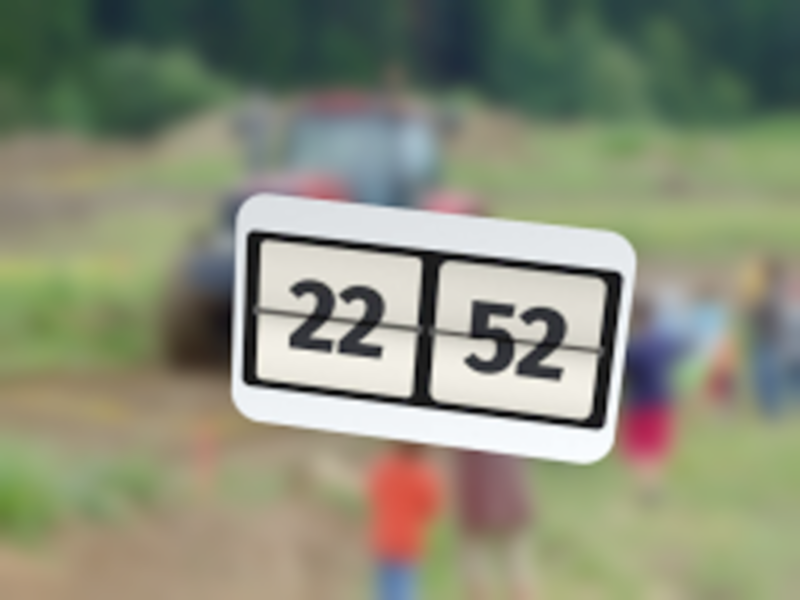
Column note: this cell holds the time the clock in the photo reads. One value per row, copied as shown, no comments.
22:52
